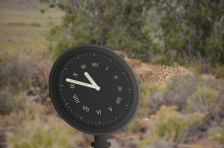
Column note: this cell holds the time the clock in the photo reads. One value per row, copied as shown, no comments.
10:47
